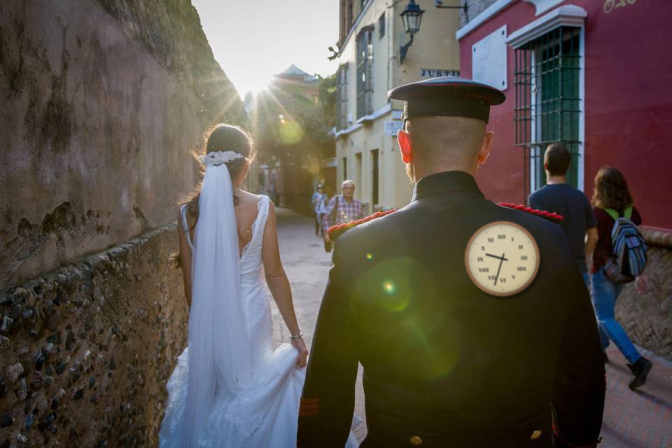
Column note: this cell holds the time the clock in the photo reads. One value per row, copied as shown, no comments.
9:33
